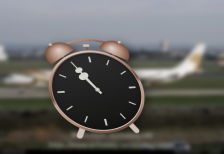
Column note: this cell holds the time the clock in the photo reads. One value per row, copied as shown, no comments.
10:55
